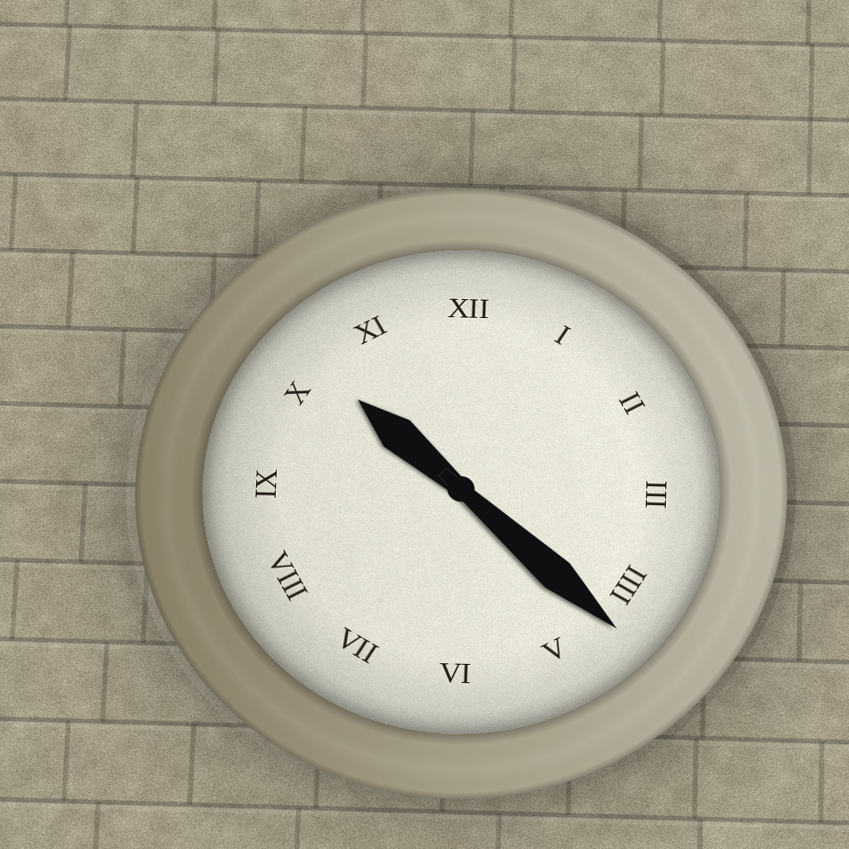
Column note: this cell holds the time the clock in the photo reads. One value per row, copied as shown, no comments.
10:22
